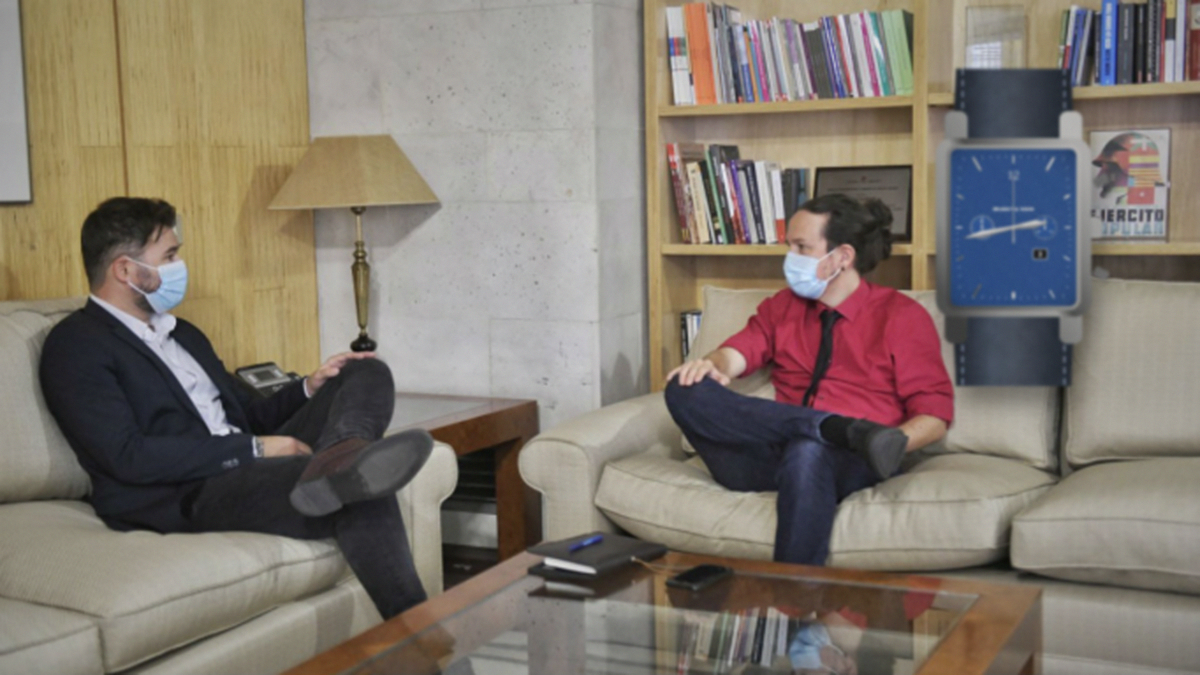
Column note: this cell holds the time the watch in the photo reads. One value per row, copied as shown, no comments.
2:43
